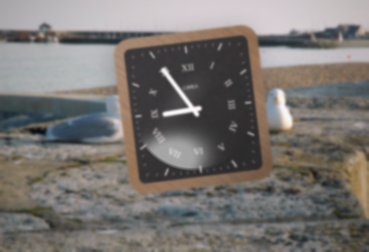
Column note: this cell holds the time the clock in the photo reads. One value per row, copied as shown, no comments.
8:55
